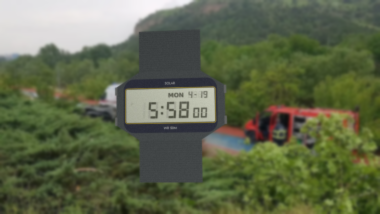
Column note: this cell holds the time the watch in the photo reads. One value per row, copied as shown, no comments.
5:58:00
